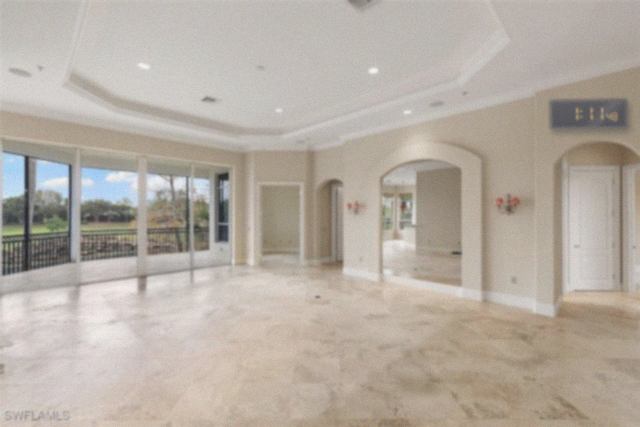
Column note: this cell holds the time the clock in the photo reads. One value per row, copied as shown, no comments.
1:11
